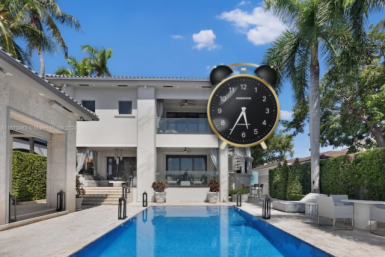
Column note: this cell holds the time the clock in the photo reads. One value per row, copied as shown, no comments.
5:35
